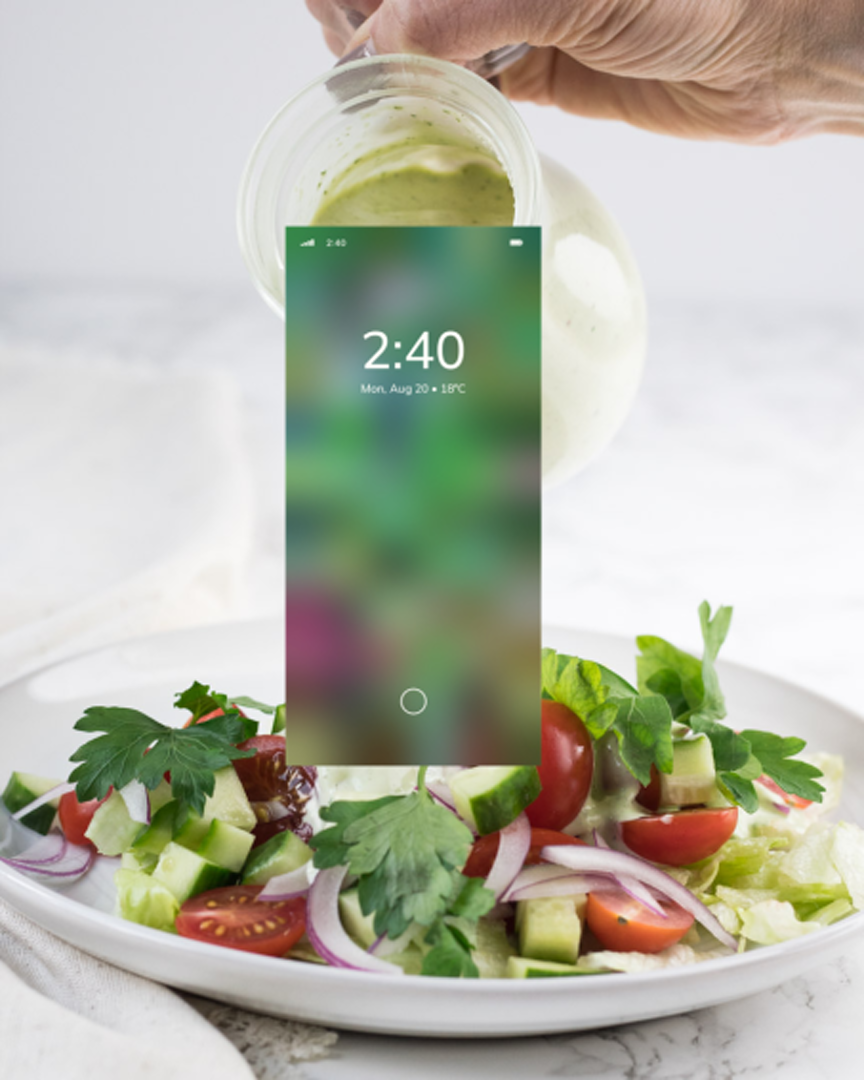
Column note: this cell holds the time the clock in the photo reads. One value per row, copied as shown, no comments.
2:40
